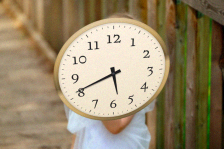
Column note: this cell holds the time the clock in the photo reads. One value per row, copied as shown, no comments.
5:41
